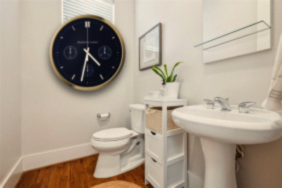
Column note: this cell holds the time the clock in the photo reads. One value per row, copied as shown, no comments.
4:32
